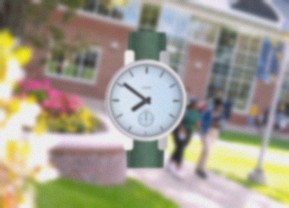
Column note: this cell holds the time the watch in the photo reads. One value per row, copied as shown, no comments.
7:51
